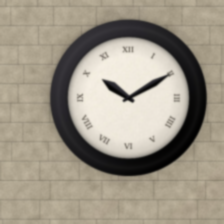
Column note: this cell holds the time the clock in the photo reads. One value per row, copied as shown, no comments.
10:10
